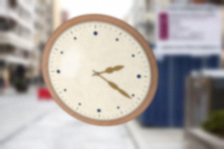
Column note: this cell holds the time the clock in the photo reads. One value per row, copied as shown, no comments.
2:21
